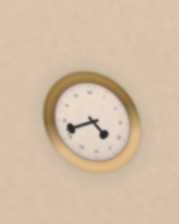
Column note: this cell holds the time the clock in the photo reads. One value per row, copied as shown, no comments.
4:42
